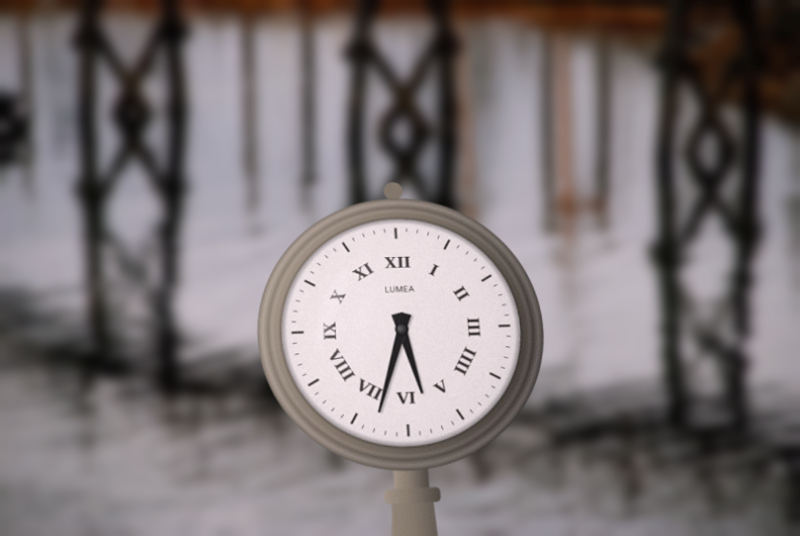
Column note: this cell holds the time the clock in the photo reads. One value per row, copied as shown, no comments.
5:33
